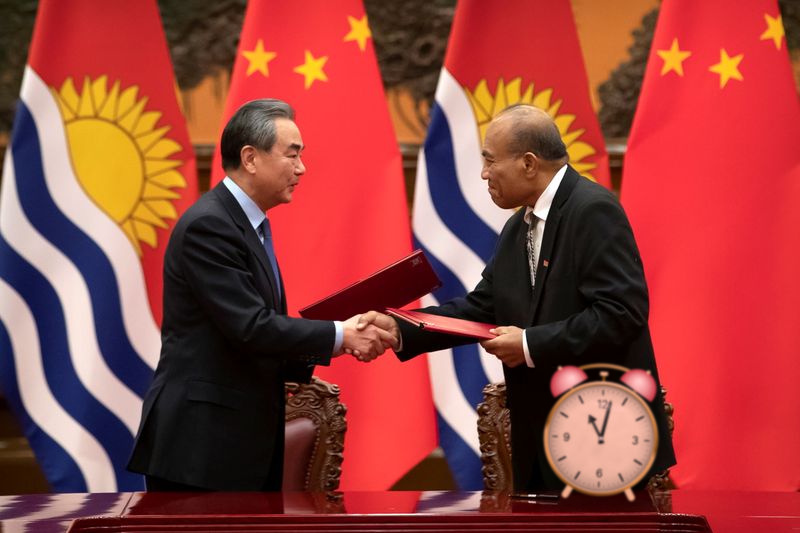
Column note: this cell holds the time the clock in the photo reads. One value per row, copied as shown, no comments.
11:02
